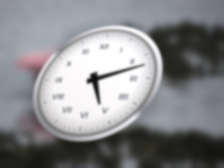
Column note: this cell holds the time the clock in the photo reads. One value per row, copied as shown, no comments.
5:12
